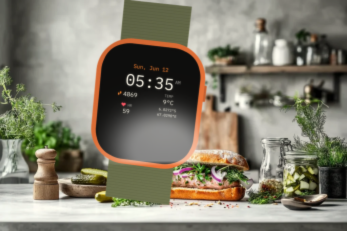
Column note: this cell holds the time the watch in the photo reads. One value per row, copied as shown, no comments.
5:35
